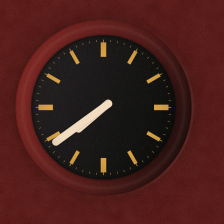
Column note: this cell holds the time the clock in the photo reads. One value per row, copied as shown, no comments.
7:39
